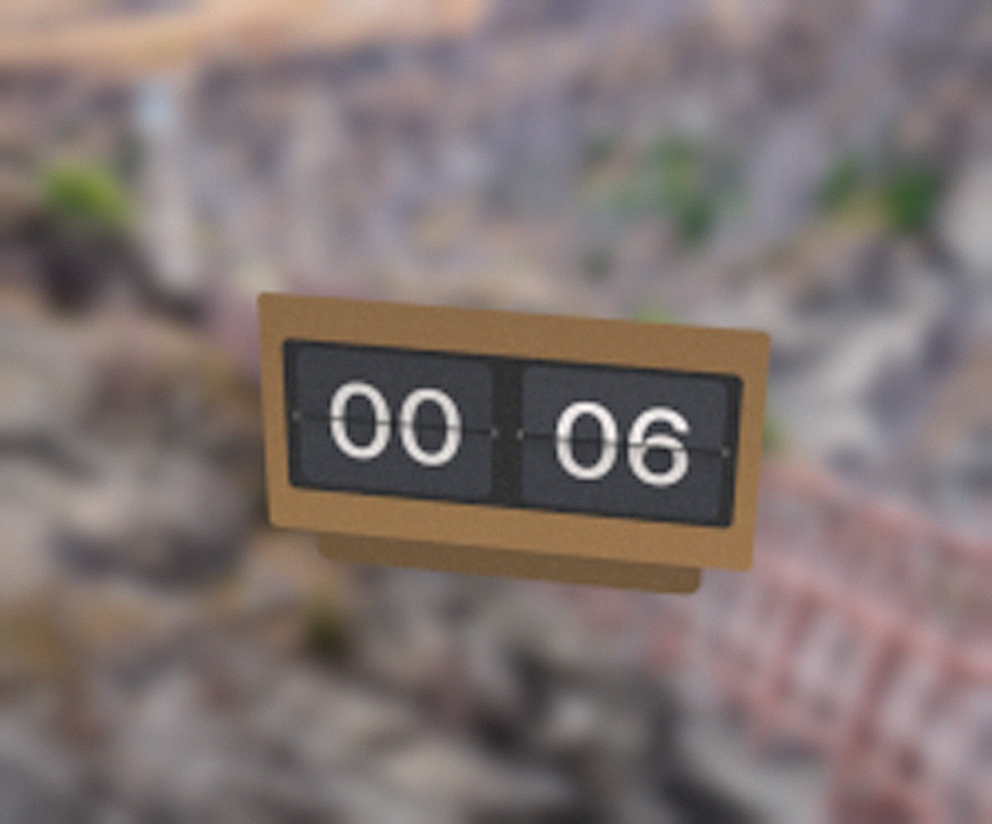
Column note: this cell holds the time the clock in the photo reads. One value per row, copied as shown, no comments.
0:06
